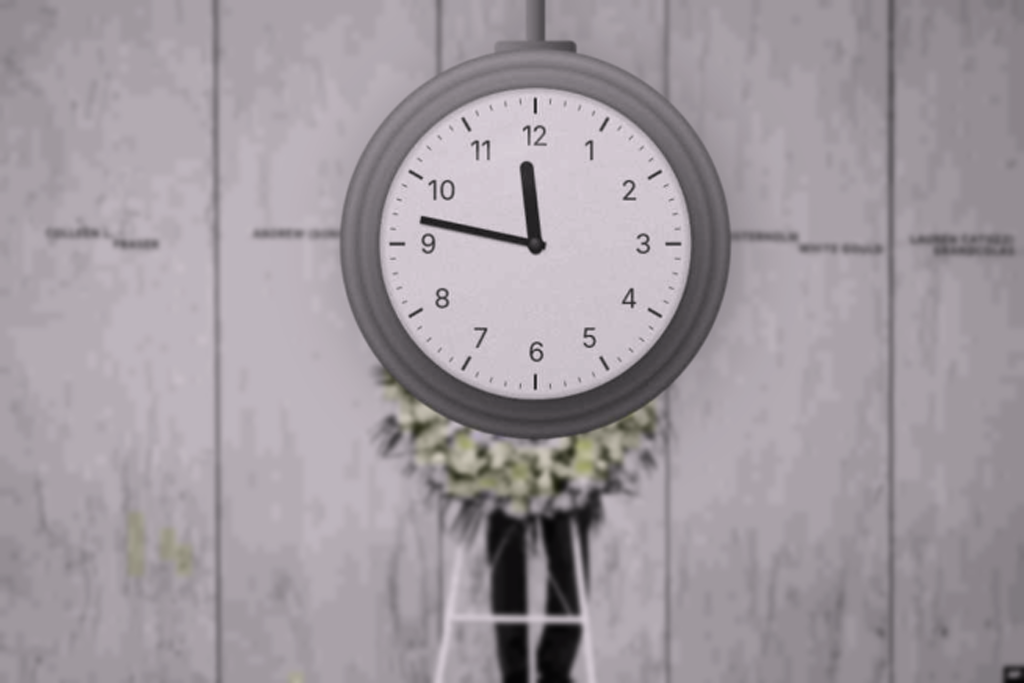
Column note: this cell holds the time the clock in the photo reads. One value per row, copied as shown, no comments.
11:47
